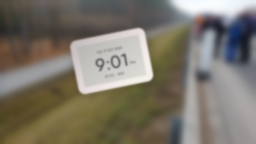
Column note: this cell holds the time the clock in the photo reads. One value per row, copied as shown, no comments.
9:01
